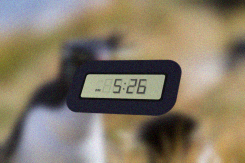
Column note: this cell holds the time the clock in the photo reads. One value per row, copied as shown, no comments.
5:26
